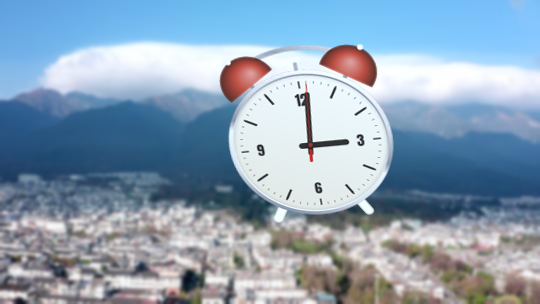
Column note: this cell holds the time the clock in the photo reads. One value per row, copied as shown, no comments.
3:01:01
